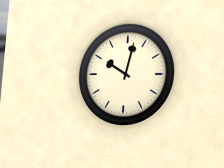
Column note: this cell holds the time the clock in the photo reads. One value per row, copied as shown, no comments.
10:02
